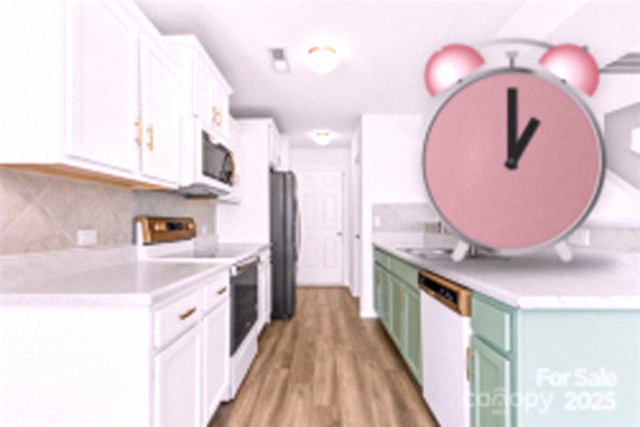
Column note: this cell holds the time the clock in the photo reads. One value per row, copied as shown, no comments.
1:00
